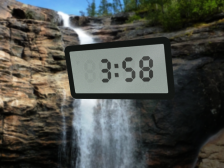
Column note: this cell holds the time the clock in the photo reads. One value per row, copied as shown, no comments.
3:58
